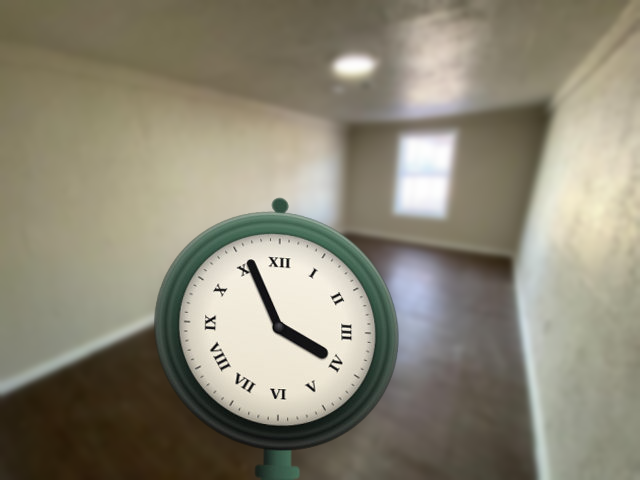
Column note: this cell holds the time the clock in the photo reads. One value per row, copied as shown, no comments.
3:56
